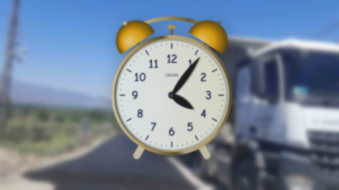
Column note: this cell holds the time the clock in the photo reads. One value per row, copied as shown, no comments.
4:06
